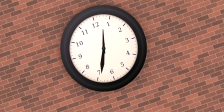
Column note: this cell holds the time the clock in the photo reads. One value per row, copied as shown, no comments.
12:34
